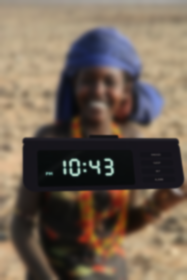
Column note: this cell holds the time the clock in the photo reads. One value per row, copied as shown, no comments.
10:43
